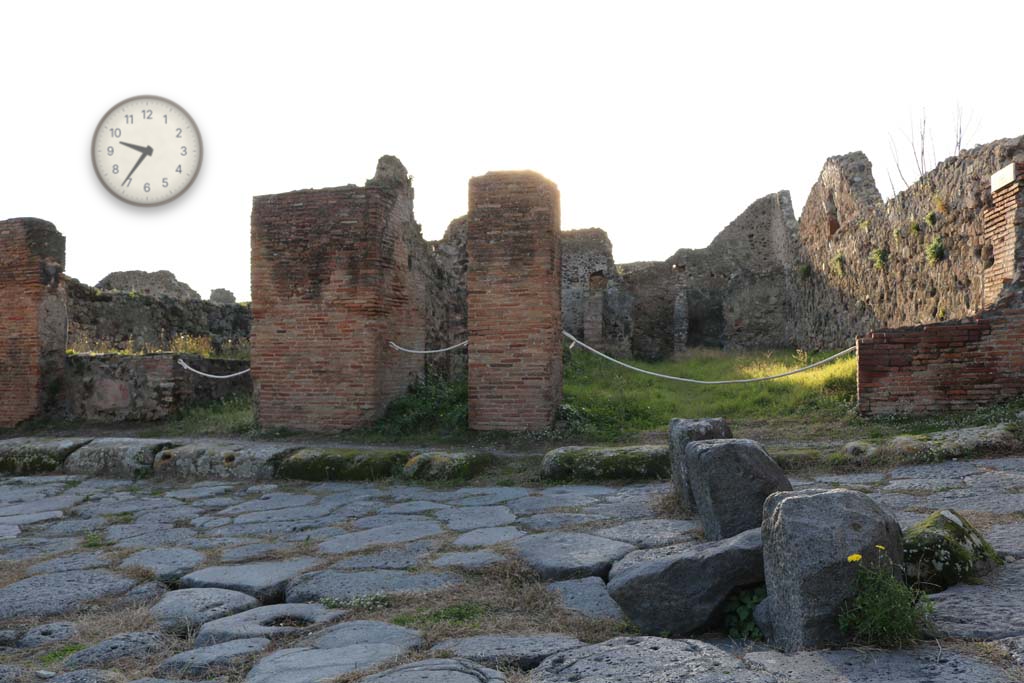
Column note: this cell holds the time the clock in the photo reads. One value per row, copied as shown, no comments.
9:36
